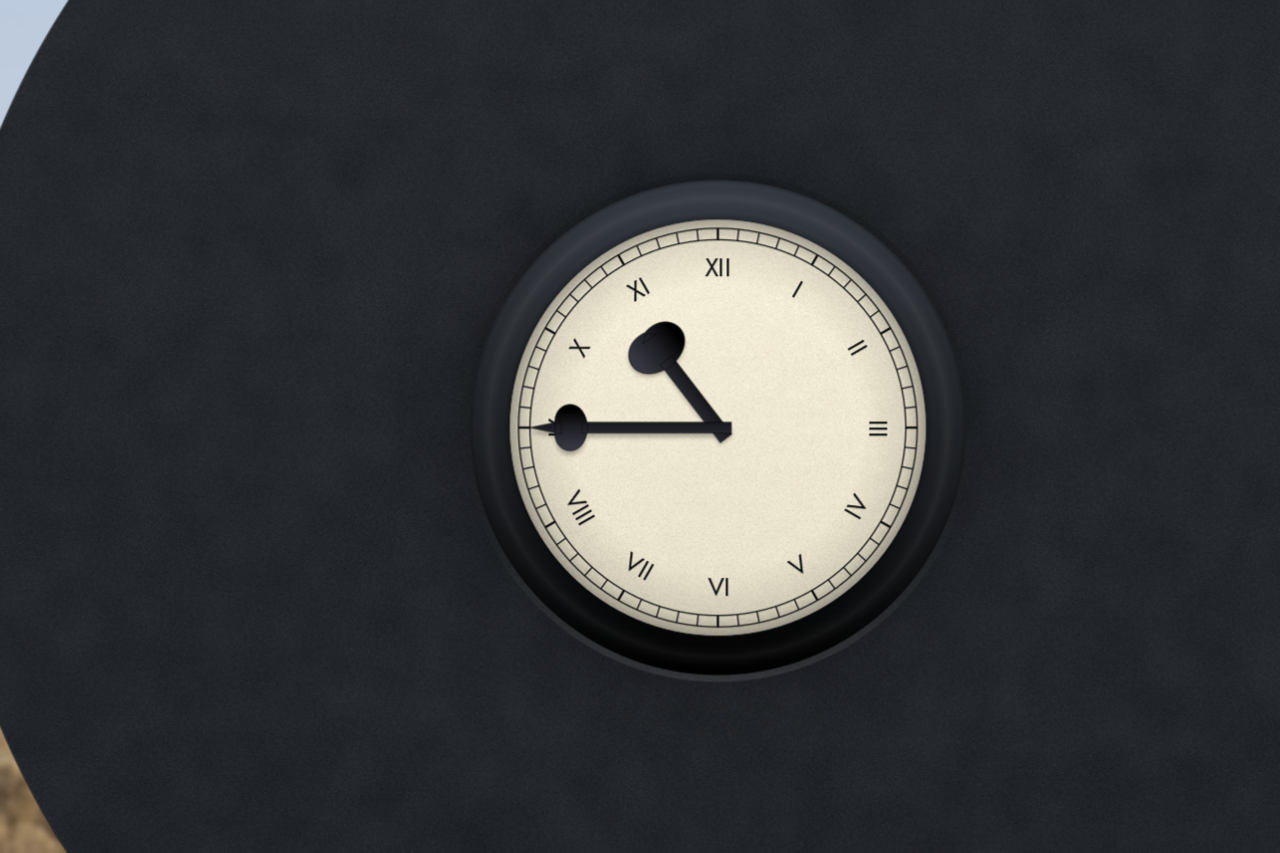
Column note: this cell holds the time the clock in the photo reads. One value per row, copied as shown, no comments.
10:45
